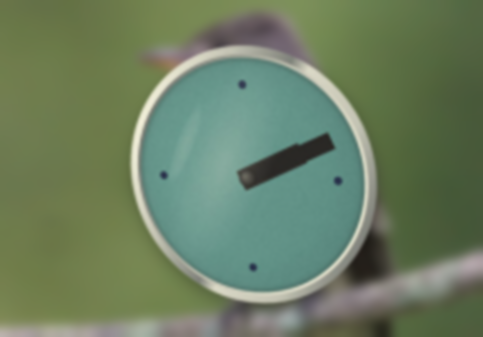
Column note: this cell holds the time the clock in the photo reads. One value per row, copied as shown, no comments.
2:11
